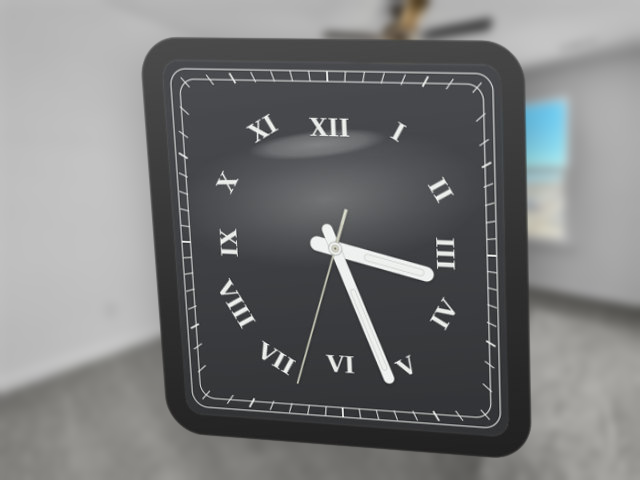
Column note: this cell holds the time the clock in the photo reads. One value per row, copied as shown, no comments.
3:26:33
